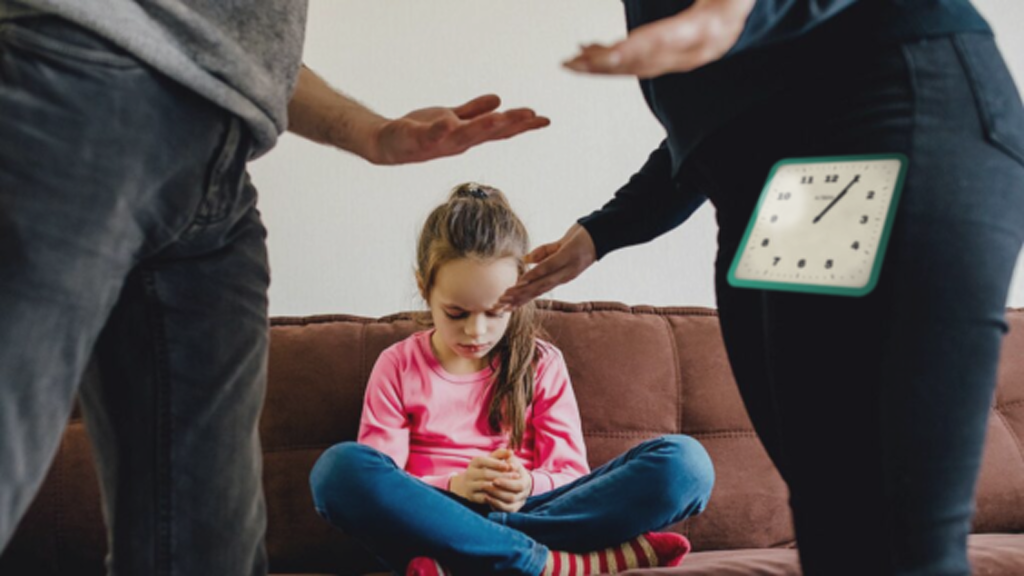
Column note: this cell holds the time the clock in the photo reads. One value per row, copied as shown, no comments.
1:05
